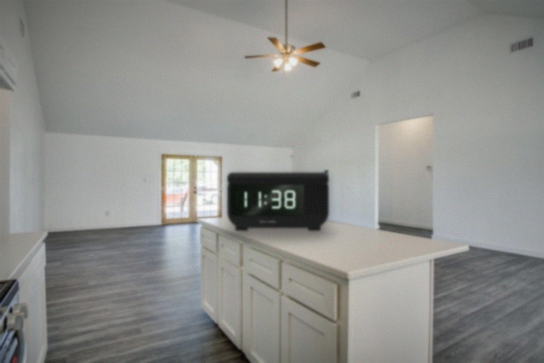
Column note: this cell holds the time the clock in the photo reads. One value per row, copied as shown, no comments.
11:38
